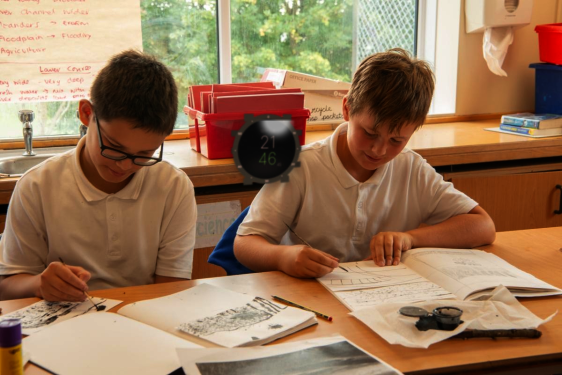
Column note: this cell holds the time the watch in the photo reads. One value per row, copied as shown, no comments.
21:46
